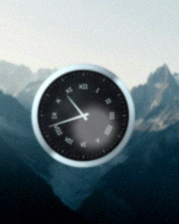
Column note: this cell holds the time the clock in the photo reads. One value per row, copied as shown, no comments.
10:42
